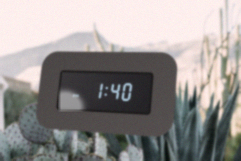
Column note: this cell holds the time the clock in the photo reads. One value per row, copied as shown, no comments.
1:40
